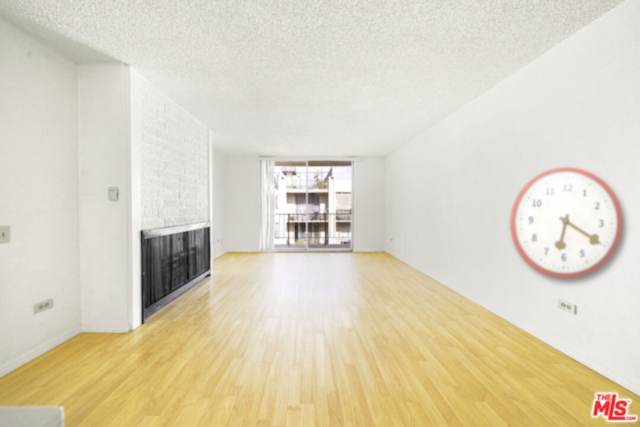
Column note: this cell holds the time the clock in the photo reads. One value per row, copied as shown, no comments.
6:20
